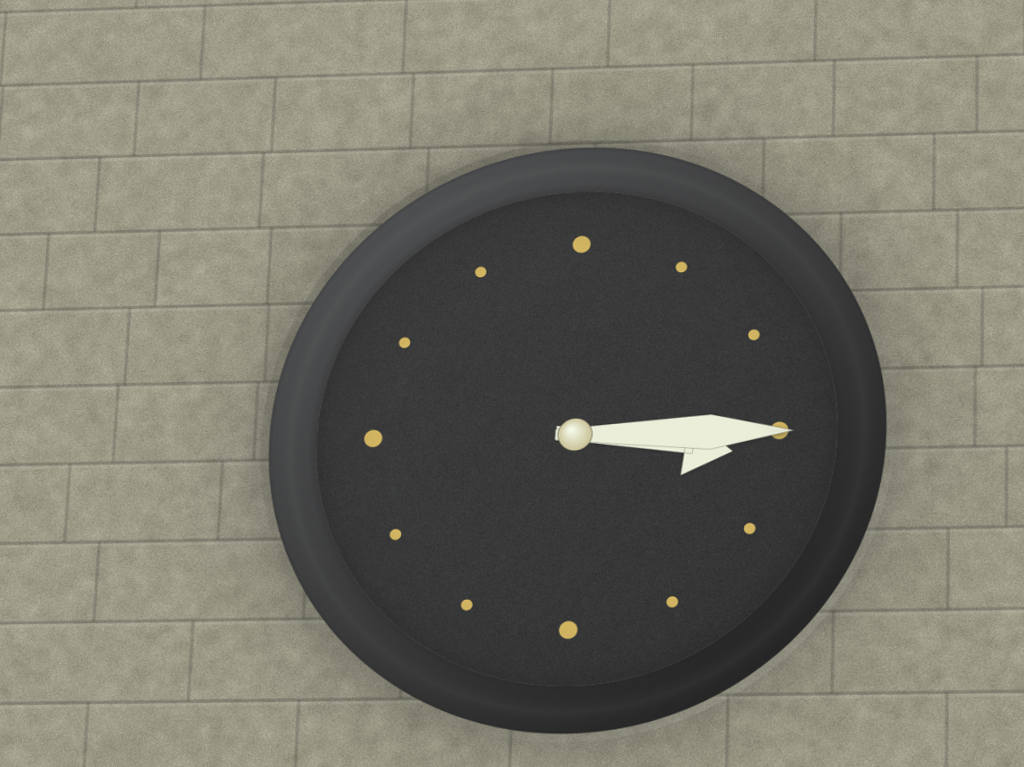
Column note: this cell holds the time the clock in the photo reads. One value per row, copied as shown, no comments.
3:15
